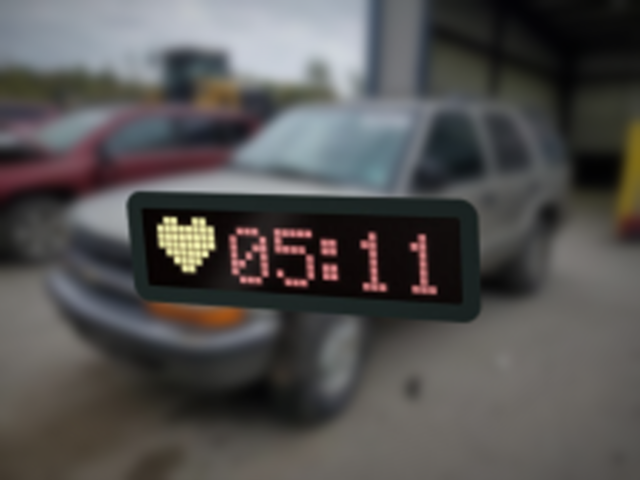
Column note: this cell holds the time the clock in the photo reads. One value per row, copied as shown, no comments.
5:11
